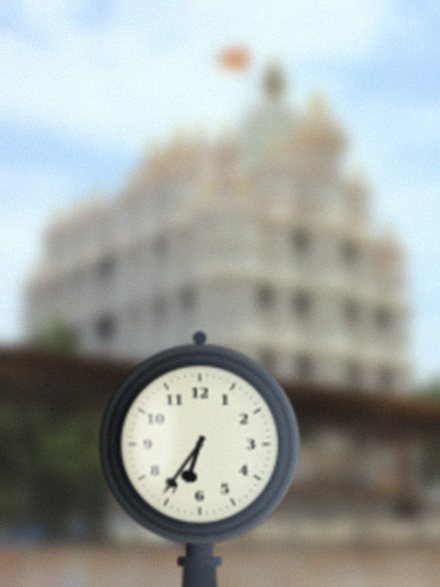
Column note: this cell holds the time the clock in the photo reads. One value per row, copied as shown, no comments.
6:36
